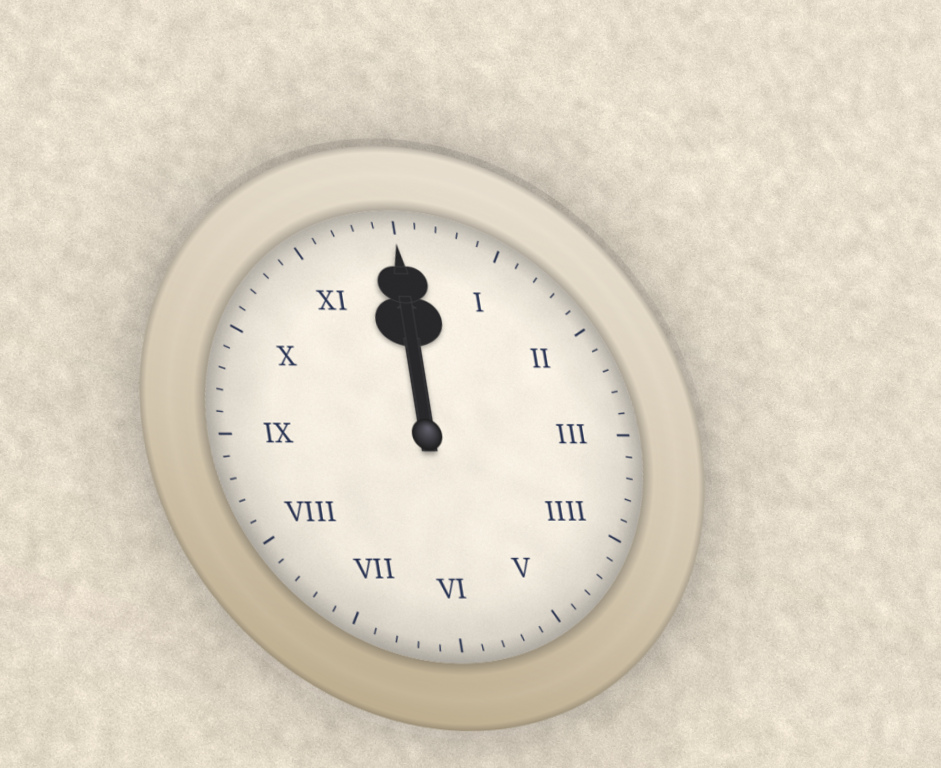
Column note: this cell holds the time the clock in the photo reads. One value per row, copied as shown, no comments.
12:00
